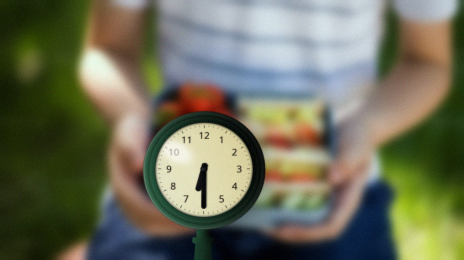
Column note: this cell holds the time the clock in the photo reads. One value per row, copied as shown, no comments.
6:30
